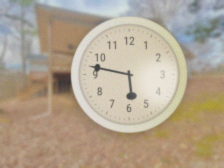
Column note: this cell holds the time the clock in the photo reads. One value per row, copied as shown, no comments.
5:47
